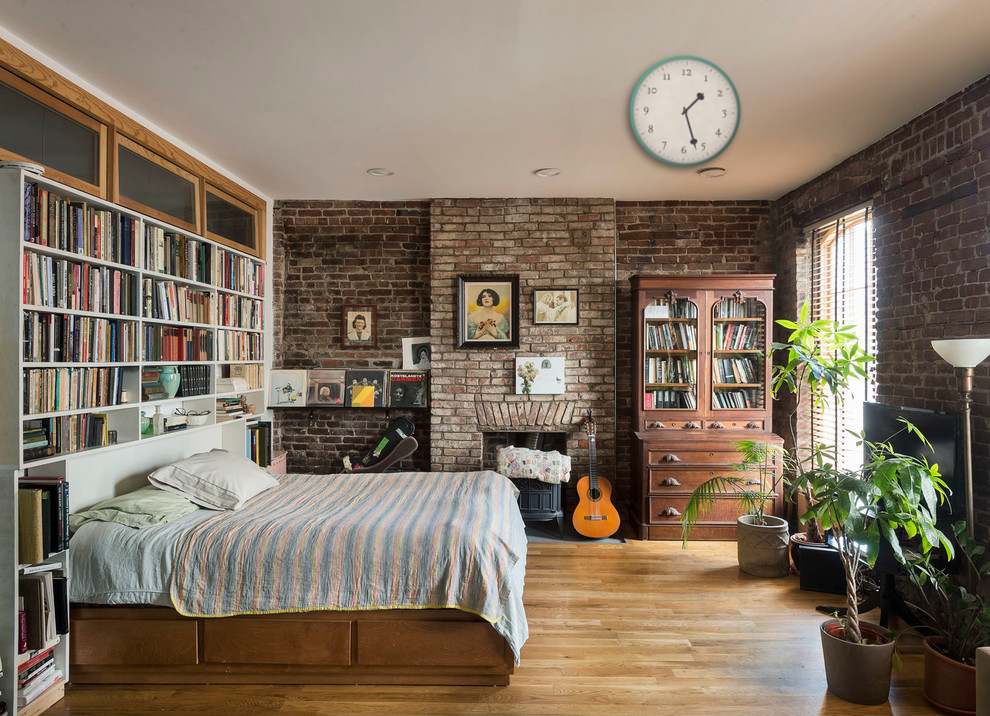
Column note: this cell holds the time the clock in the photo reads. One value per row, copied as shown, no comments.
1:27
